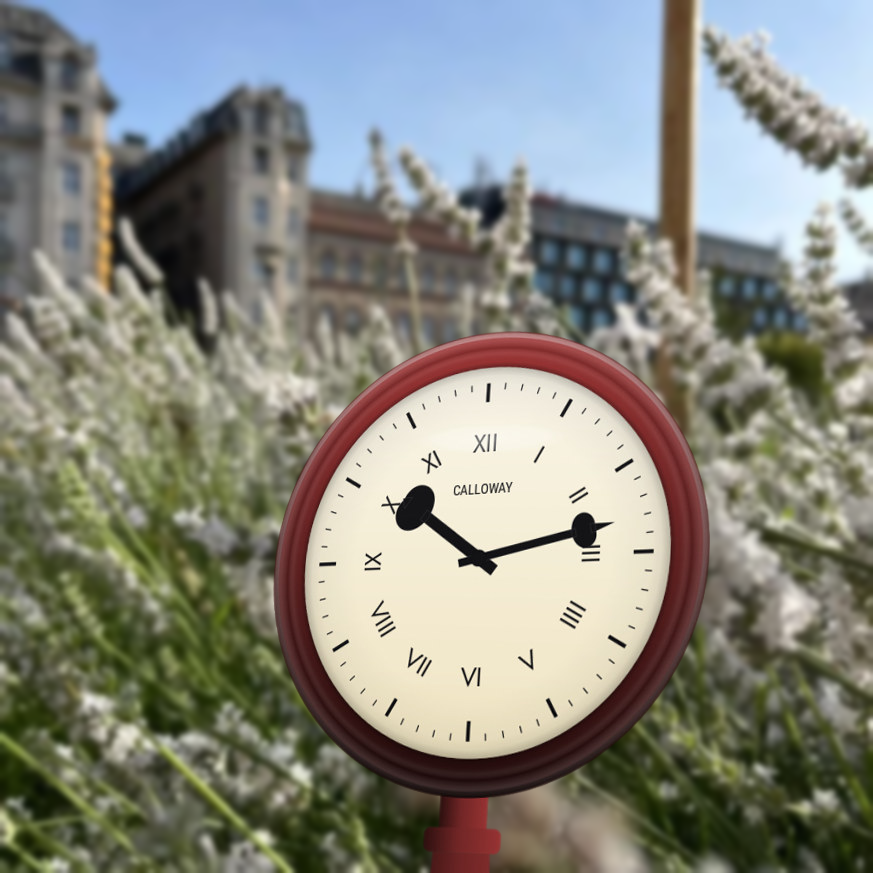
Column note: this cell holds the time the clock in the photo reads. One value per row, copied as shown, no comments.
10:13
